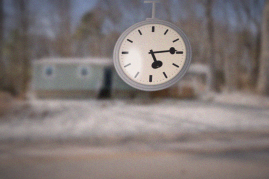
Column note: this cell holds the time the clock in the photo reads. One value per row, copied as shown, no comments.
5:14
